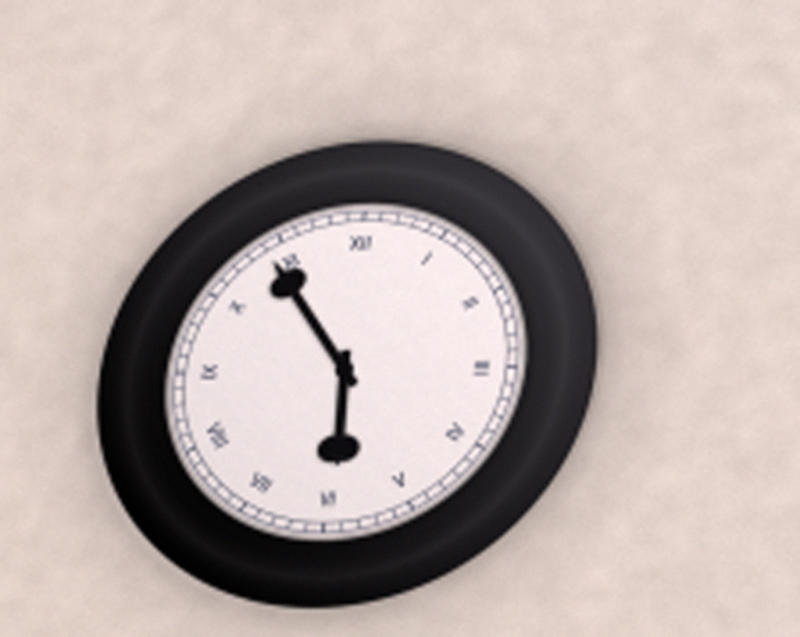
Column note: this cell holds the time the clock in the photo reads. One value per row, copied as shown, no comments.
5:54
